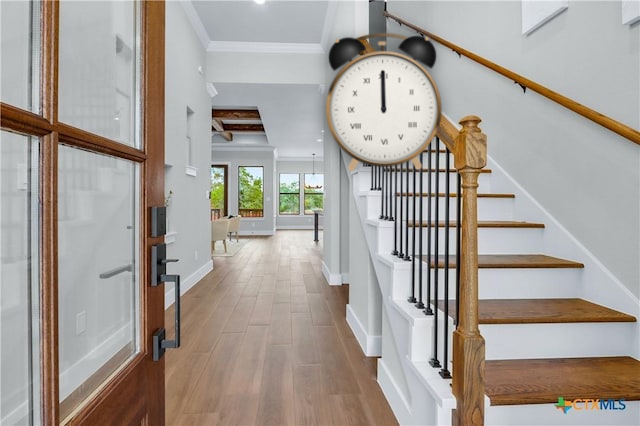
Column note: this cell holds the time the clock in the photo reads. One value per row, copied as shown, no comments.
12:00
